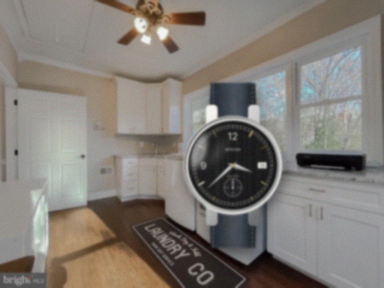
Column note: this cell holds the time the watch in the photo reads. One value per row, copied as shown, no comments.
3:38
